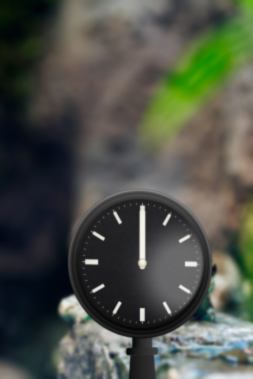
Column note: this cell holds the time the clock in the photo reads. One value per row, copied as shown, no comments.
12:00
